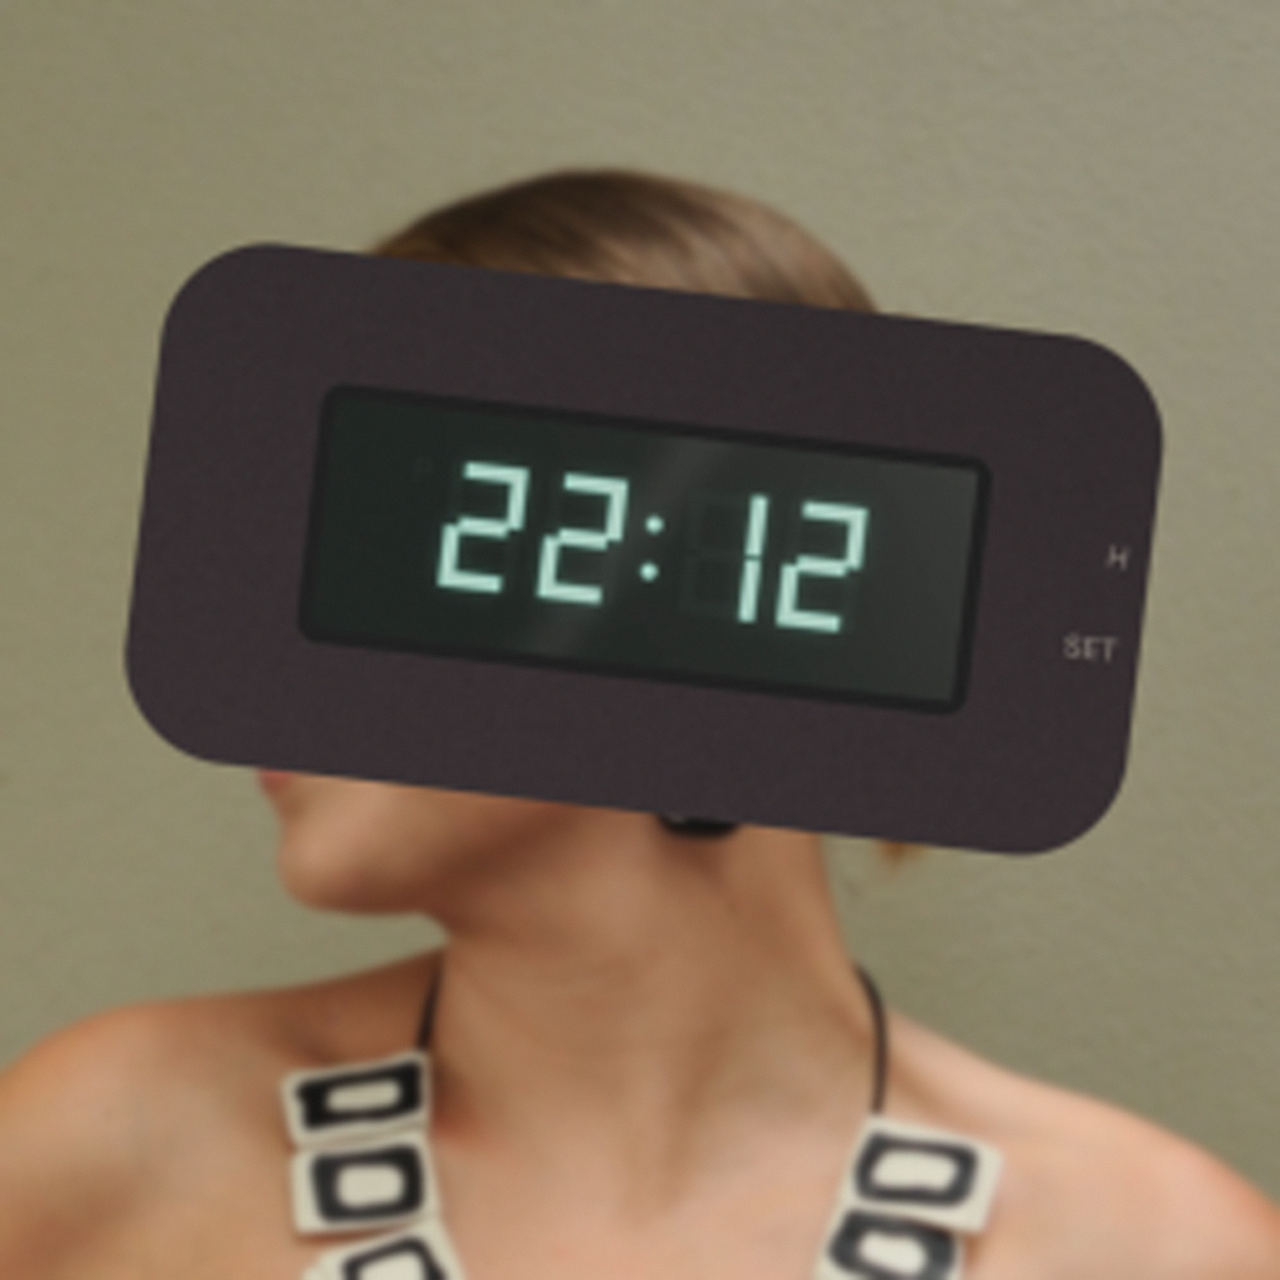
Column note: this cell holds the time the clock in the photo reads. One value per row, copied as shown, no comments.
22:12
